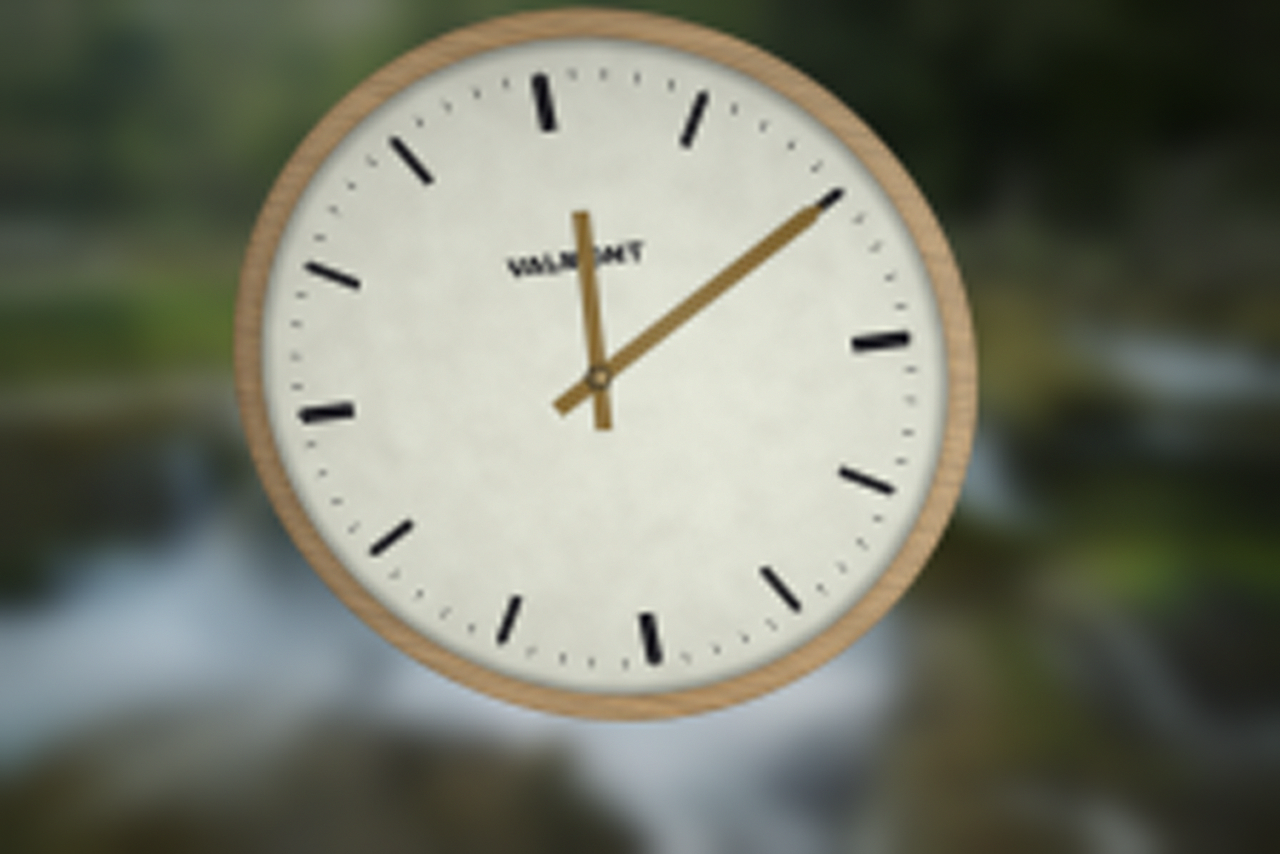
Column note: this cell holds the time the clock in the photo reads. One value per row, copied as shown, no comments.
12:10
